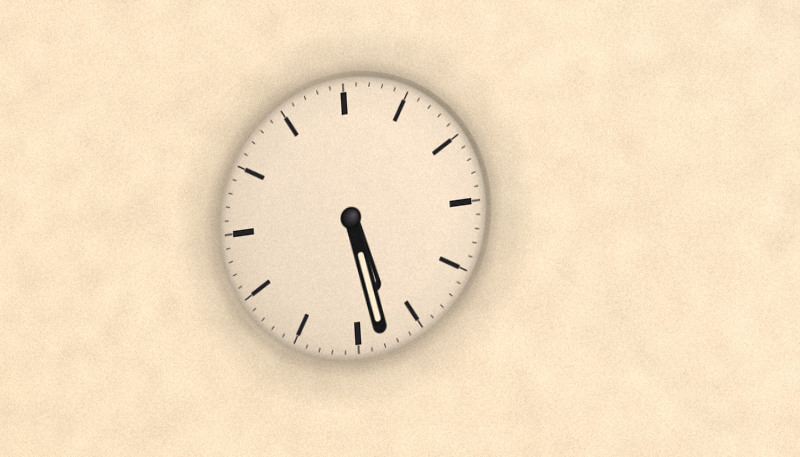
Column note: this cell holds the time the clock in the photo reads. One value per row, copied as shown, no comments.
5:28
